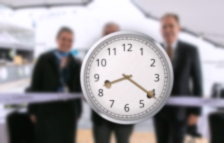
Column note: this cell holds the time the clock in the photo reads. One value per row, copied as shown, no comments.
8:21
